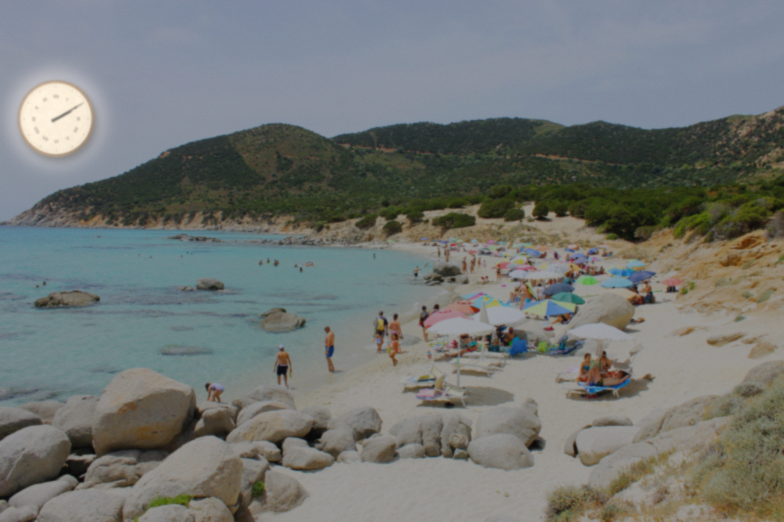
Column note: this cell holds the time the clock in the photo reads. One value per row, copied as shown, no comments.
2:10
